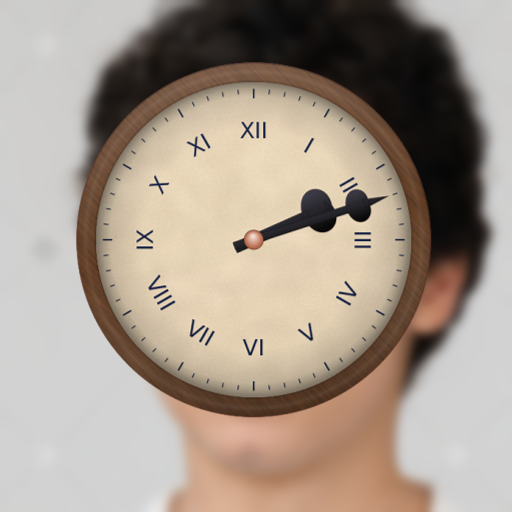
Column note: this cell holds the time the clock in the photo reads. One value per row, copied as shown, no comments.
2:12
